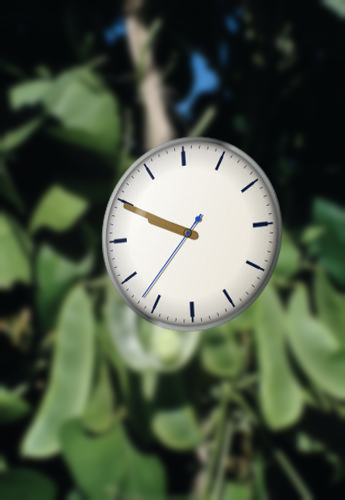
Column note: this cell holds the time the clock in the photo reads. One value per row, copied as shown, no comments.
9:49:37
